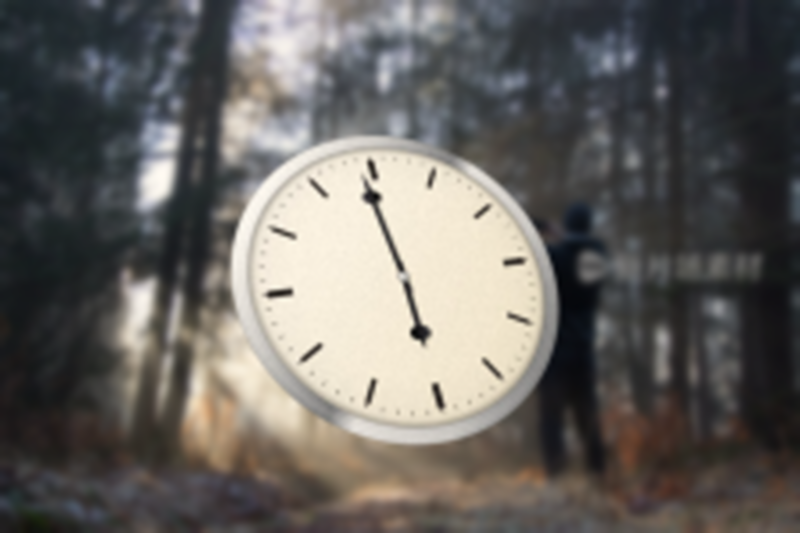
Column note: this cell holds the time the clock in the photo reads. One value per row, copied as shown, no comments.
5:59
